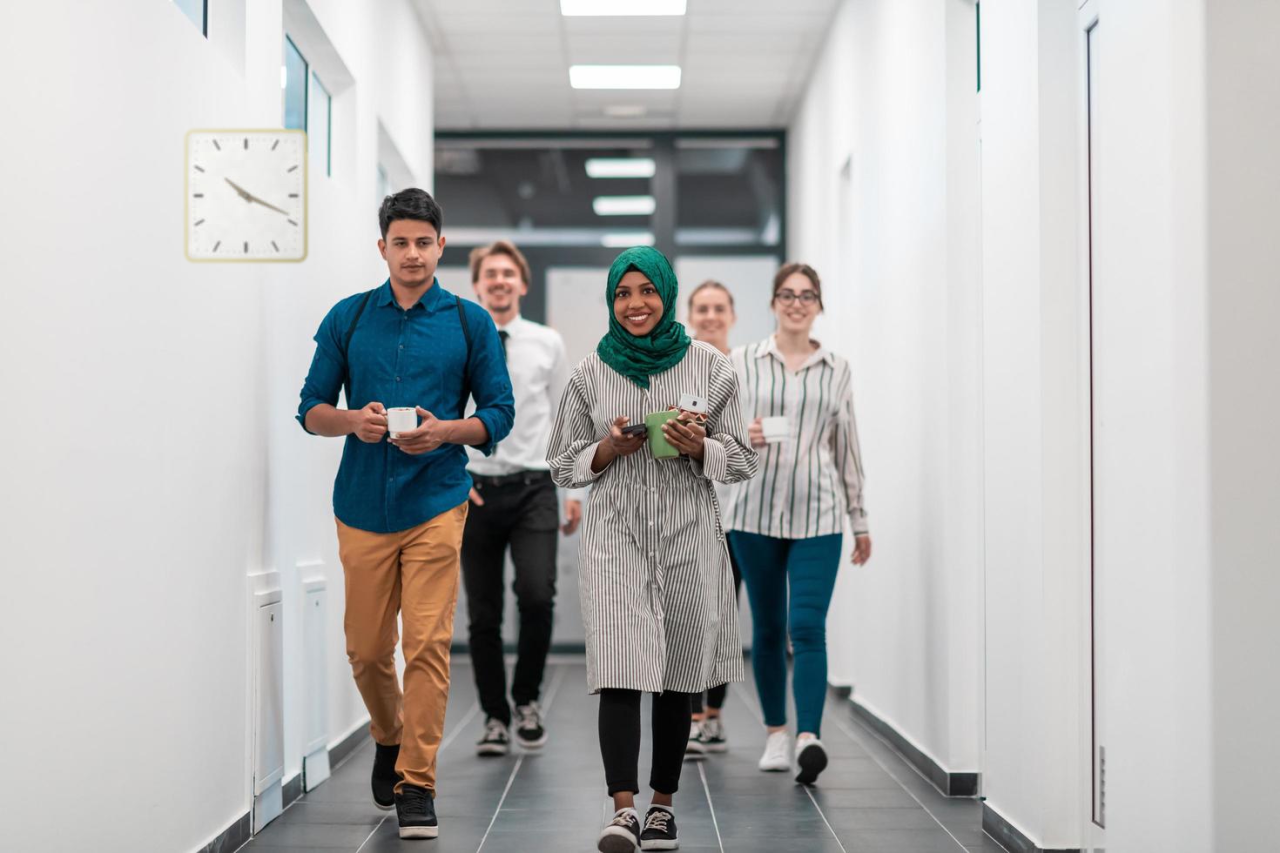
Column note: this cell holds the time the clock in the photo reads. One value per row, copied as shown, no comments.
10:19
